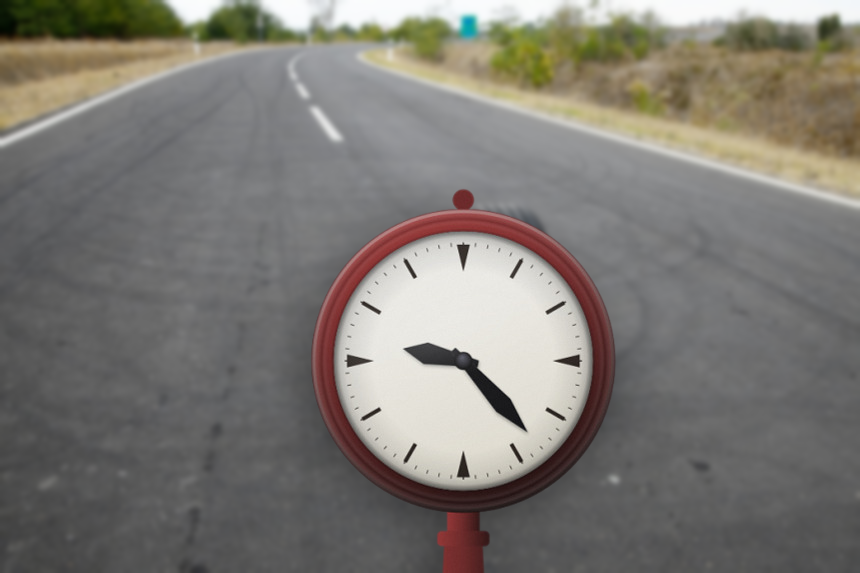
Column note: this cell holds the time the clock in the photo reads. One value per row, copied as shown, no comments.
9:23
